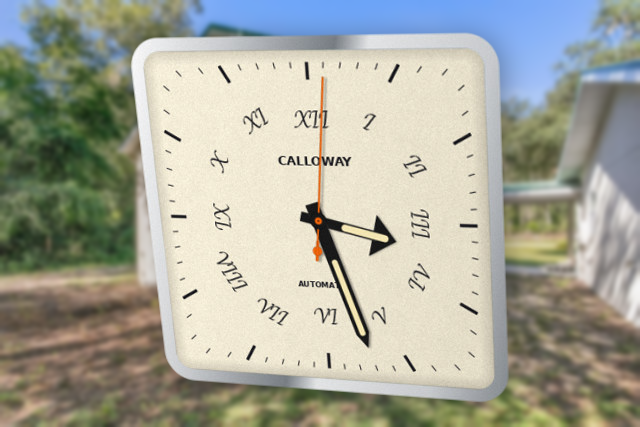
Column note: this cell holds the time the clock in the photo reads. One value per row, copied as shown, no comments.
3:27:01
